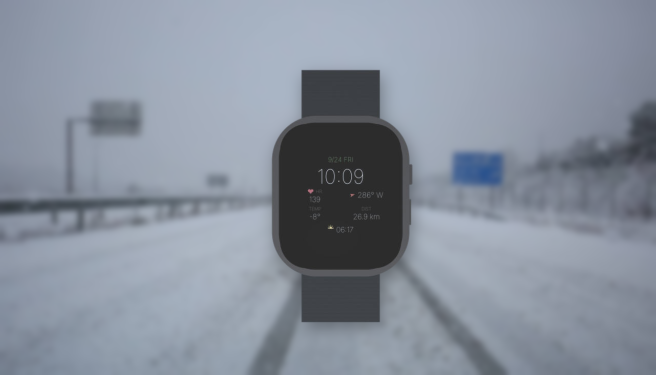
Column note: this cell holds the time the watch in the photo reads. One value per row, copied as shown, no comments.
10:09
